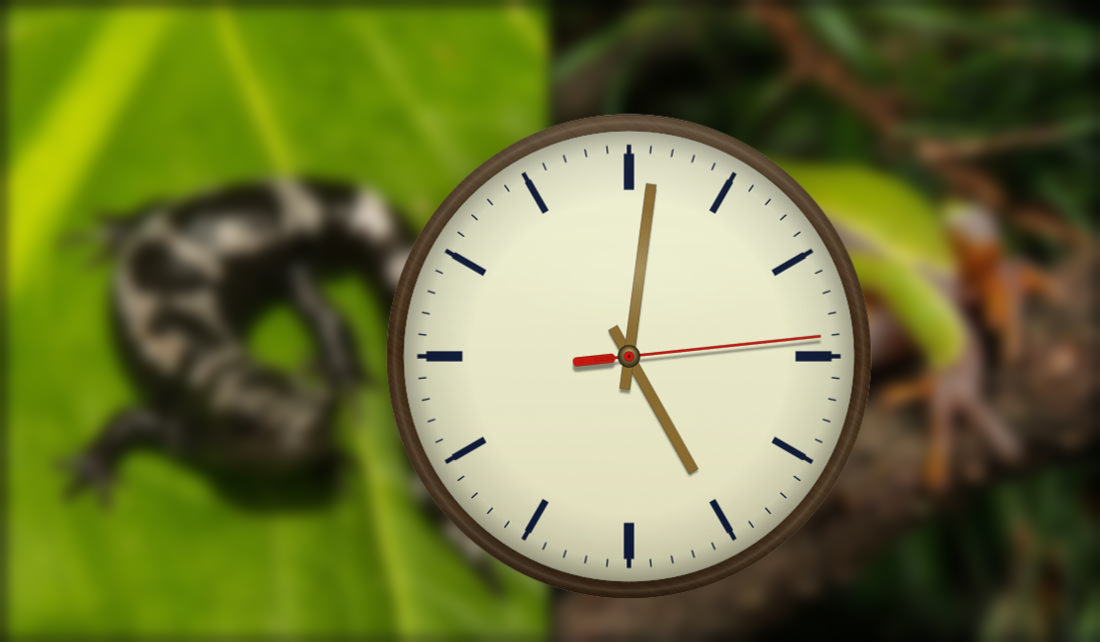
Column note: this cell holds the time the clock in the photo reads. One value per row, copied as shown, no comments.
5:01:14
